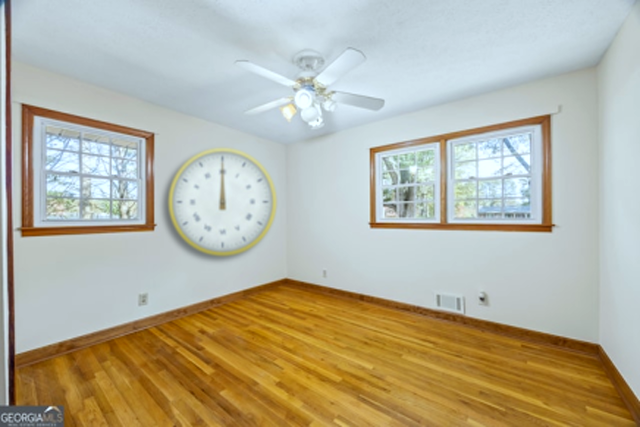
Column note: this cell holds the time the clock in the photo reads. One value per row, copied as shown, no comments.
12:00
